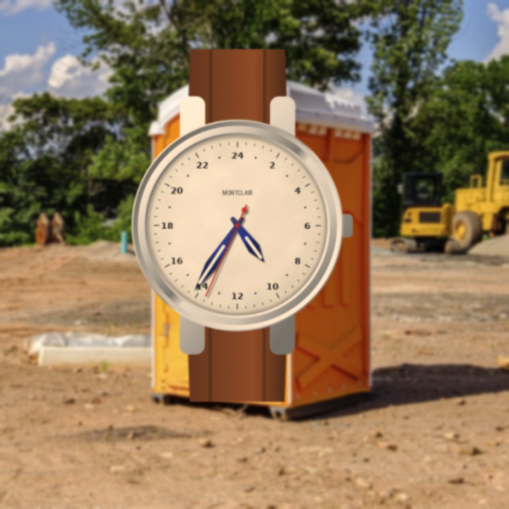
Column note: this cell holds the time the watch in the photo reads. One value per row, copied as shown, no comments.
9:35:34
